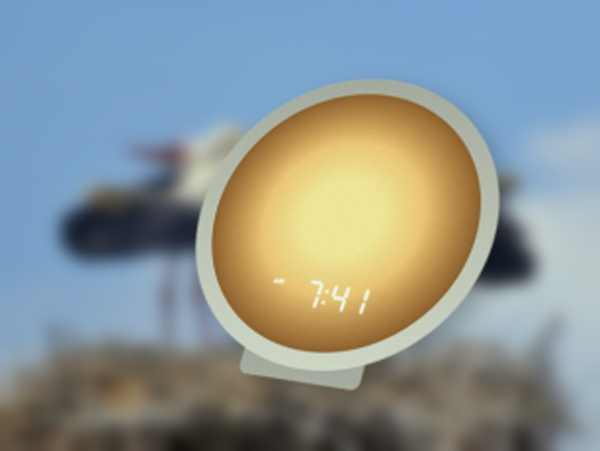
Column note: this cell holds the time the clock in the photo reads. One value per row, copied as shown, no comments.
7:41
